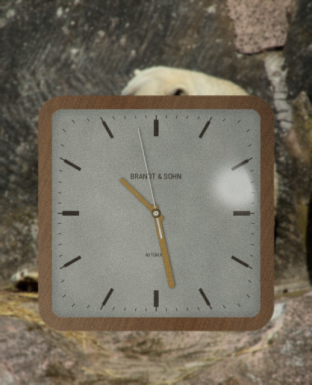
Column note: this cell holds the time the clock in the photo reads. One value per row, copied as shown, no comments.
10:27:58
